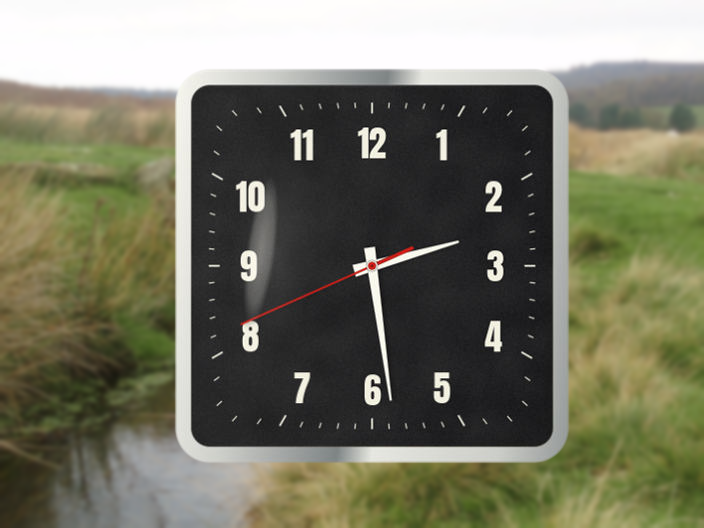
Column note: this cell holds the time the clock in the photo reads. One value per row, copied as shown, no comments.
2:28:41
